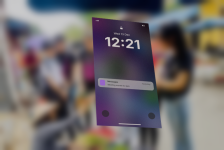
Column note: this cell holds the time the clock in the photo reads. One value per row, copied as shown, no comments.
12:21
